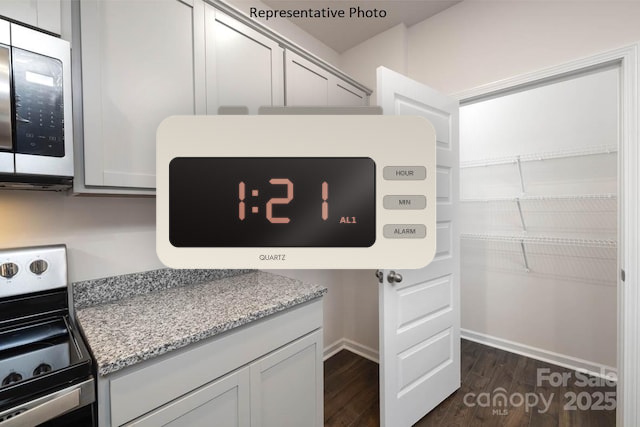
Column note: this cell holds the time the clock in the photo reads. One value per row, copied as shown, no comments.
1:21
